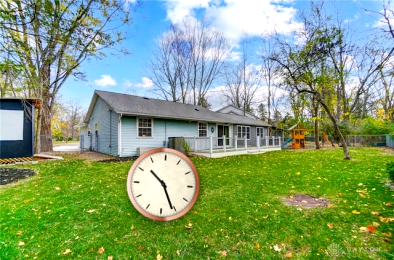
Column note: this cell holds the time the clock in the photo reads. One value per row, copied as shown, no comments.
10:26
